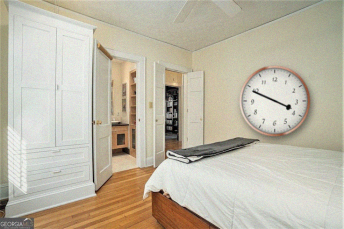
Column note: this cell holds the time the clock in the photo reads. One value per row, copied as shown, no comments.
3:49
